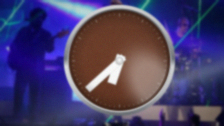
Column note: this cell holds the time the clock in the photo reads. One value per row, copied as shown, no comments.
6:38
